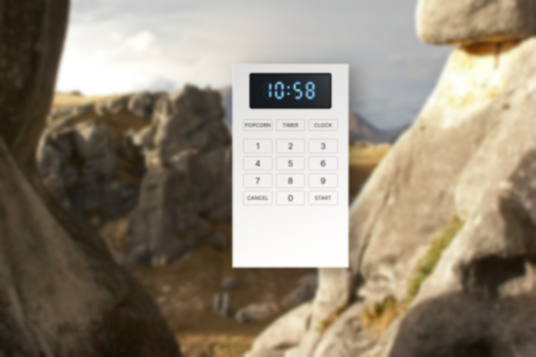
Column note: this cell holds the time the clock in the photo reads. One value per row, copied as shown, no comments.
10:58
